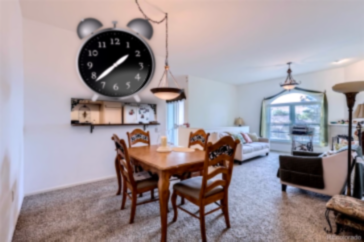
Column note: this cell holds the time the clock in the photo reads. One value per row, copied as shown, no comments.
1:38
